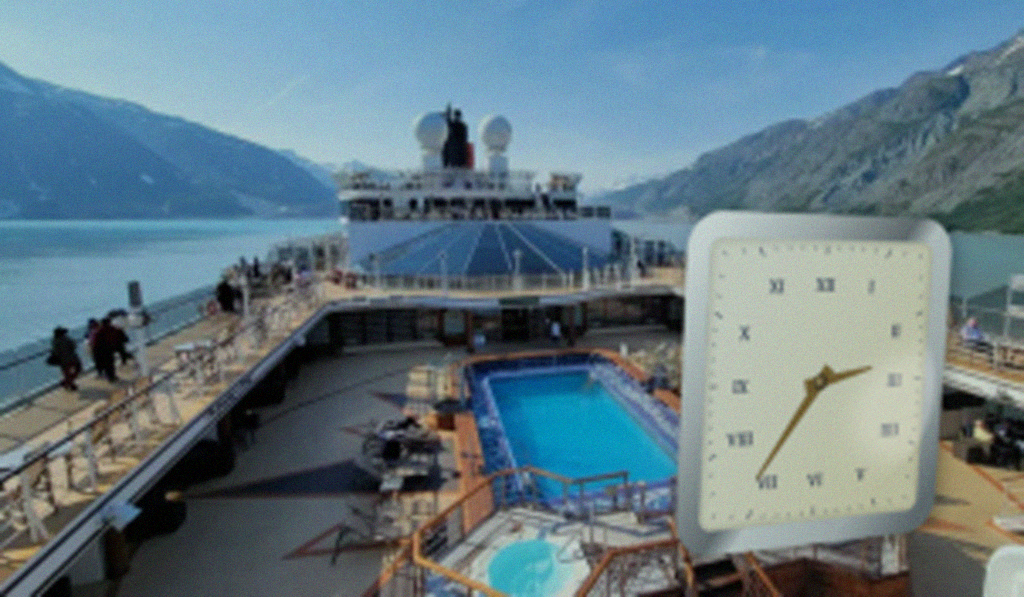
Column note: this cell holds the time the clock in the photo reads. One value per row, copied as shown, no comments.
2:36
